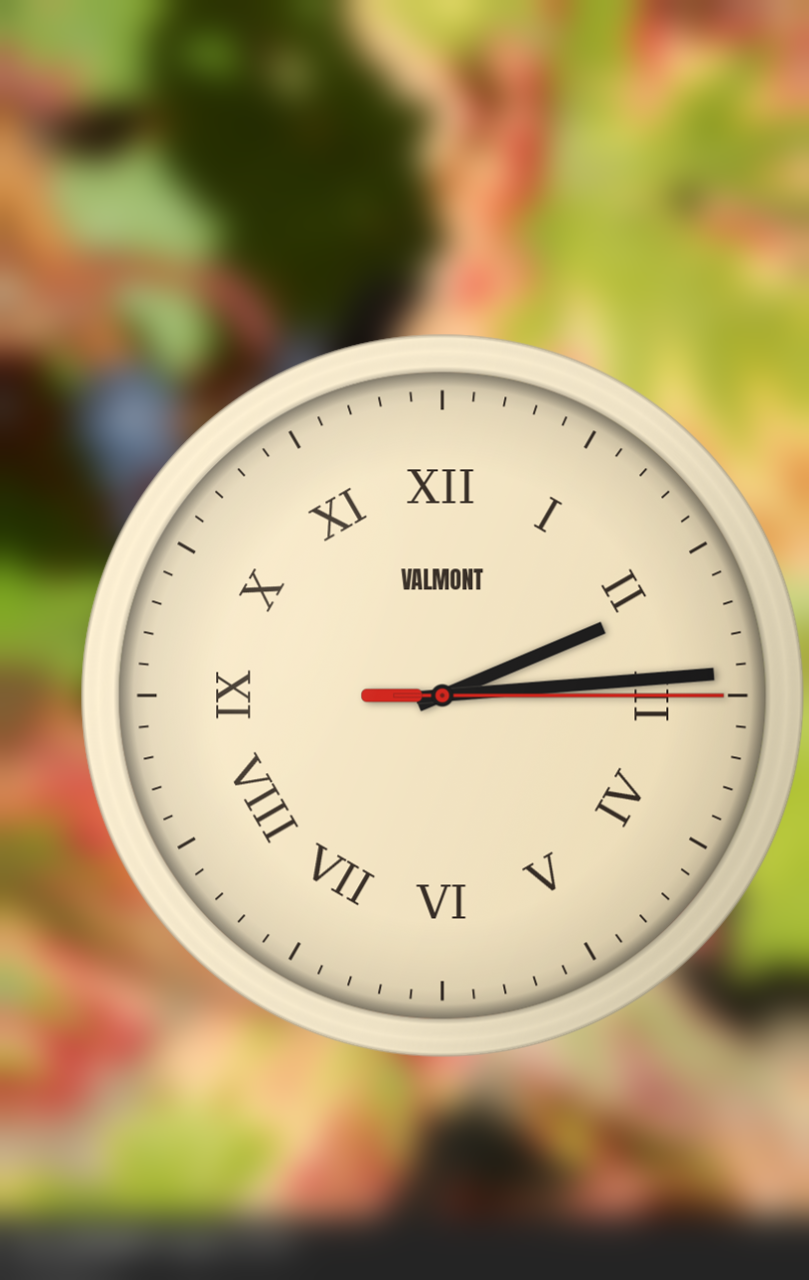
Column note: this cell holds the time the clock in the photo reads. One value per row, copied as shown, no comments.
2:14:15
